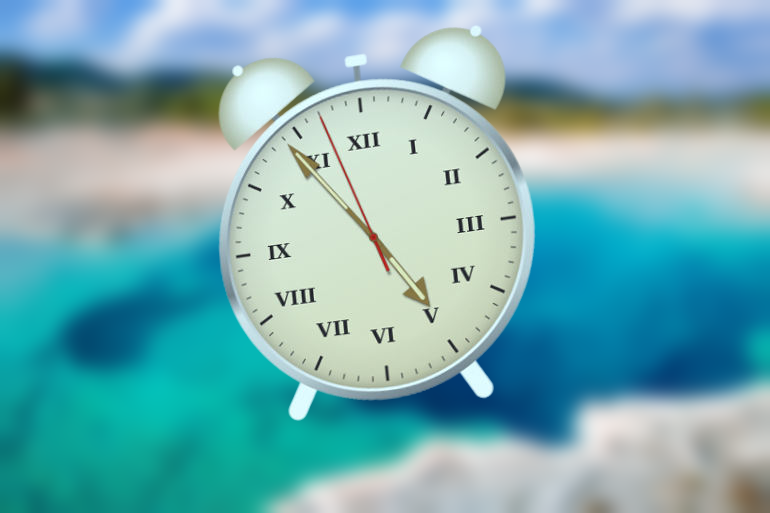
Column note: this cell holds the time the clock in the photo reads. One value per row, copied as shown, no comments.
4:53:57
